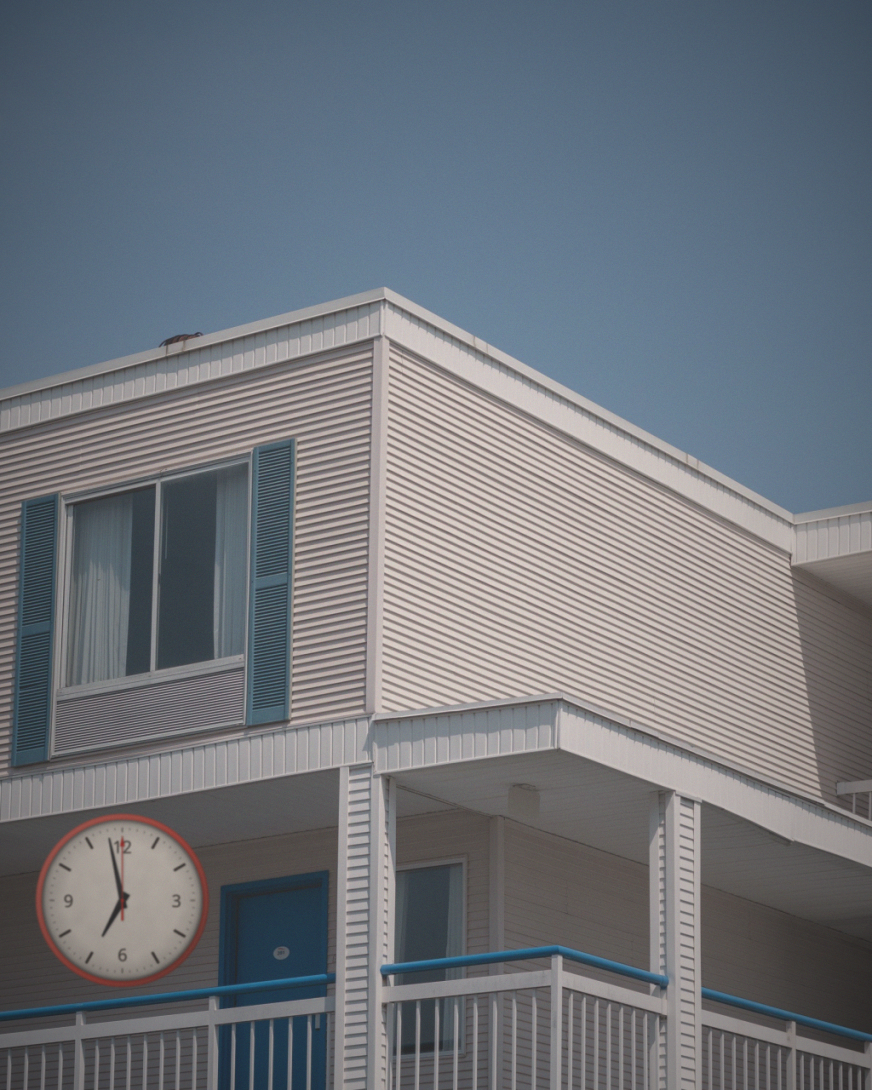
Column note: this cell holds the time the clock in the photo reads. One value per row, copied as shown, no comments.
6:58:00
